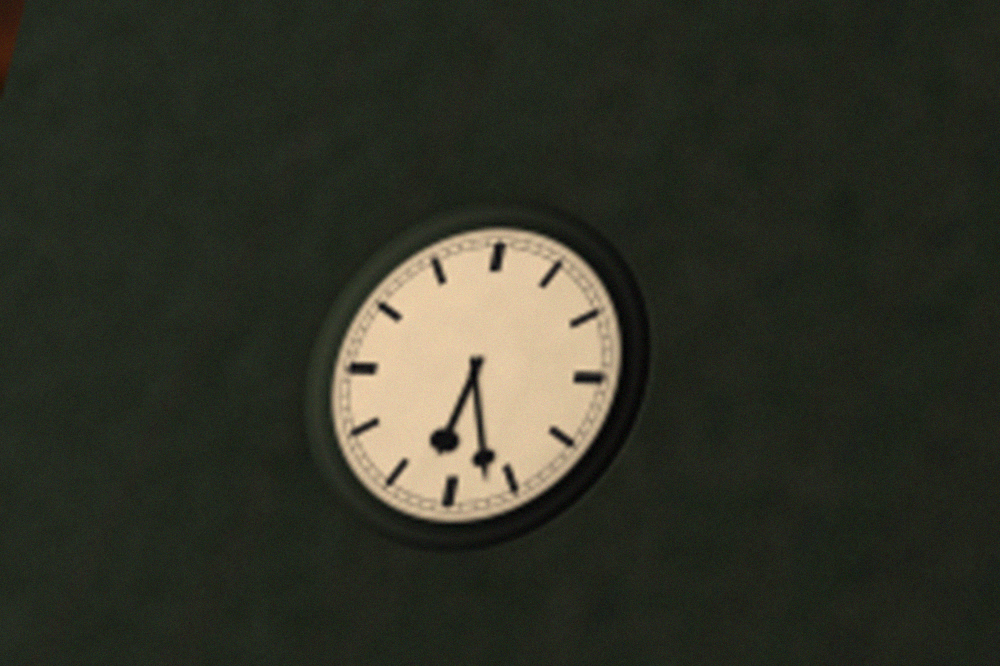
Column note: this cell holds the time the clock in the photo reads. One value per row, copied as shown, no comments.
6:27
